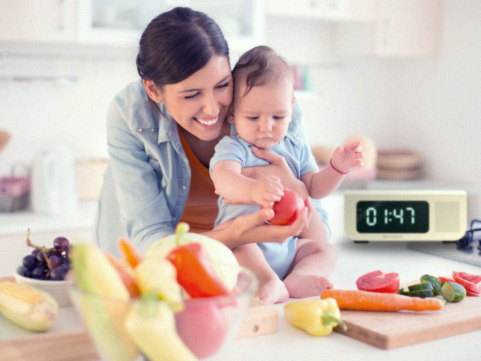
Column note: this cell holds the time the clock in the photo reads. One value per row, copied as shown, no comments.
1:47
